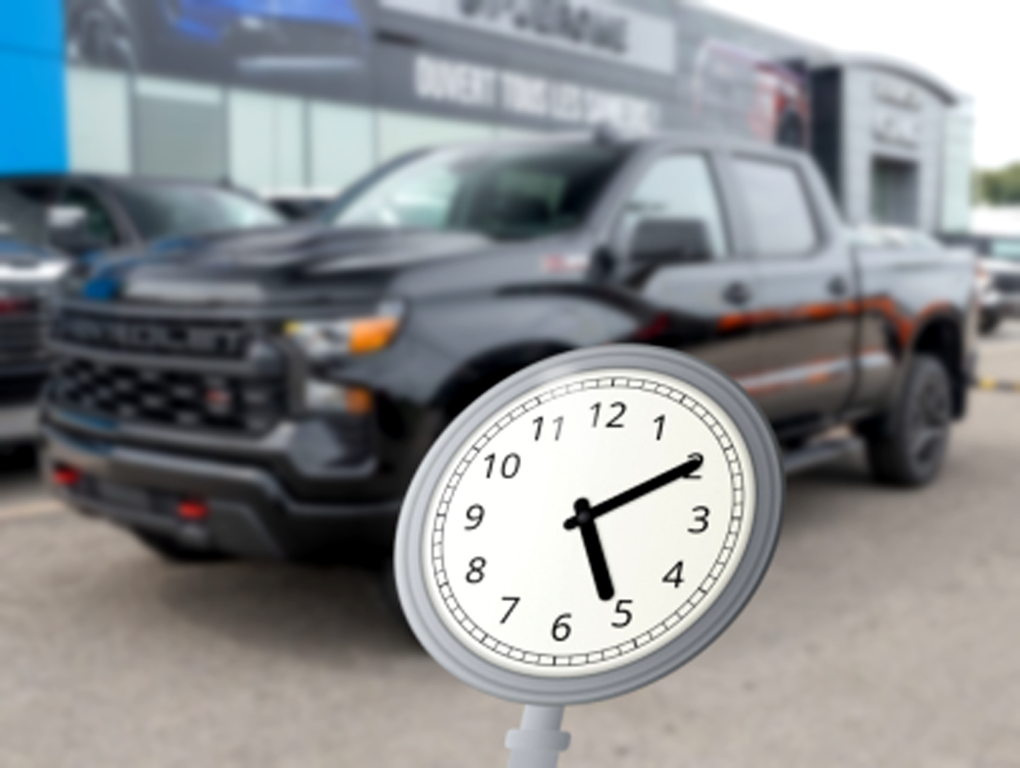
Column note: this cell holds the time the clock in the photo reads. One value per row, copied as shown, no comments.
5:10
